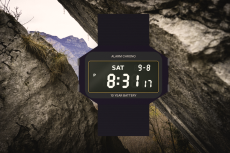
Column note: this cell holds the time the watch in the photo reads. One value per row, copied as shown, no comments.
8:31:17
